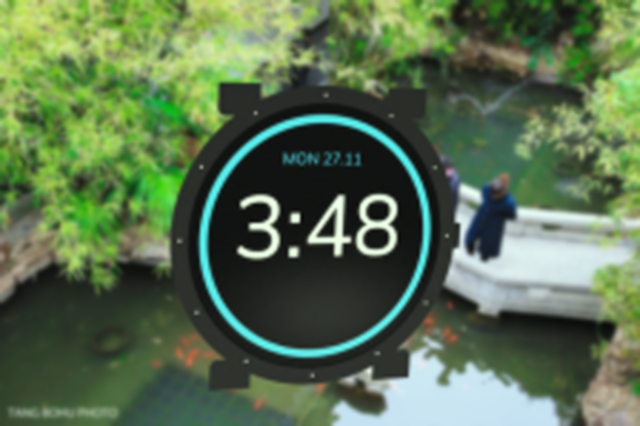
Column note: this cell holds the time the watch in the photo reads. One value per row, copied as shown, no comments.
3:48
